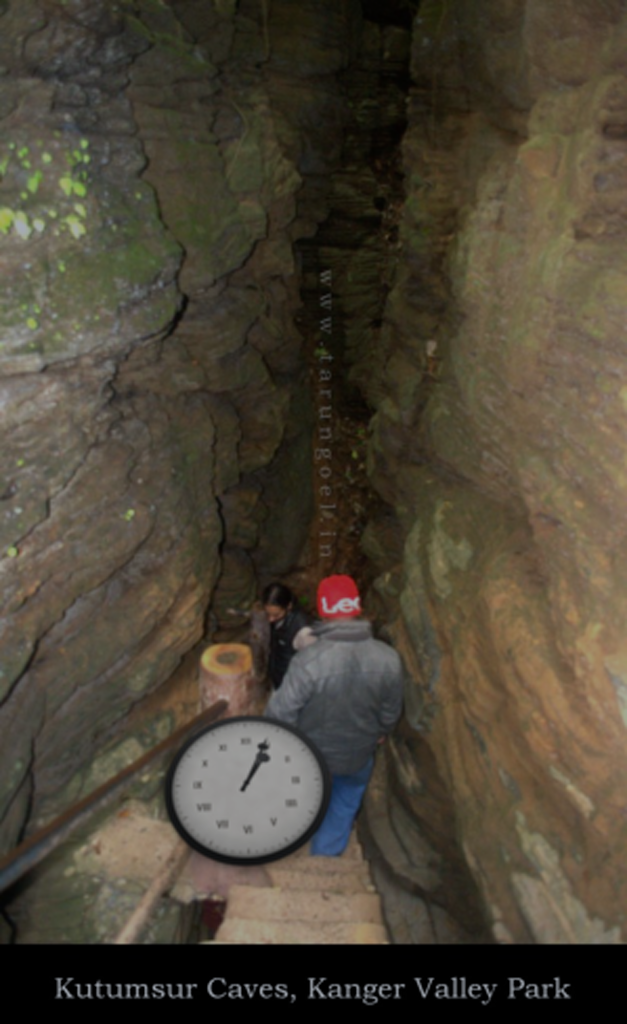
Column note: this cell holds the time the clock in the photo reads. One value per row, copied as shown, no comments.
1:04
